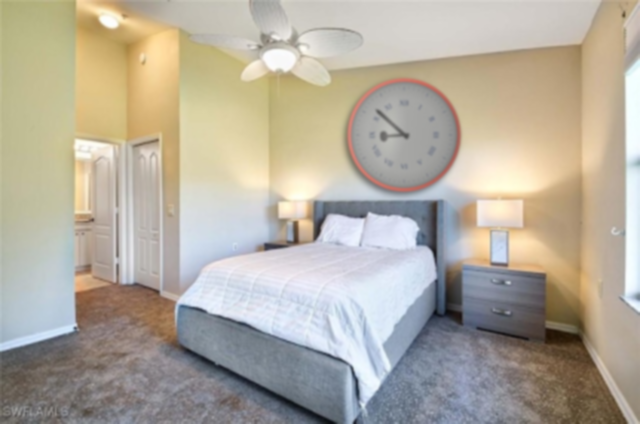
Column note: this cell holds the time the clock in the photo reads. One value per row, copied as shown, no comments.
8:52
